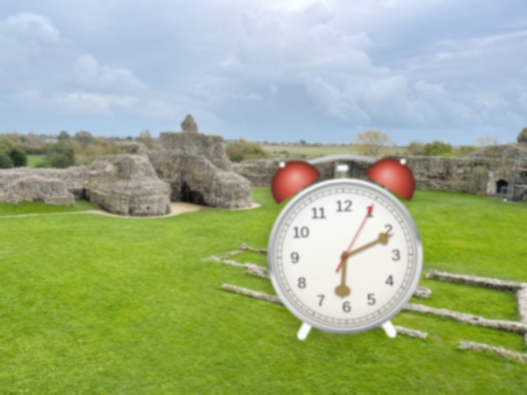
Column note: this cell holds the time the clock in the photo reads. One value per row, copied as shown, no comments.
6:11:05
